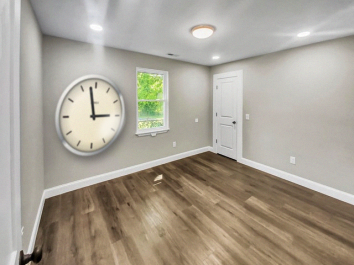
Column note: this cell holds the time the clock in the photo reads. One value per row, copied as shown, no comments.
2:58
